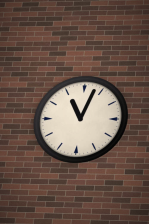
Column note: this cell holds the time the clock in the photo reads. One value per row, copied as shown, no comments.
11:03
